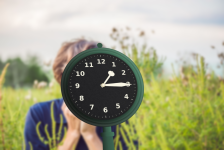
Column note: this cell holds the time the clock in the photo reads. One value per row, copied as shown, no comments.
1:15
